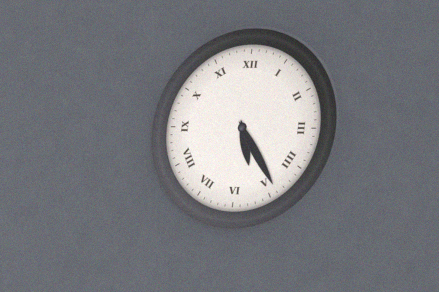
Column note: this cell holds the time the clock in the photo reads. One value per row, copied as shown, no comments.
5:24
